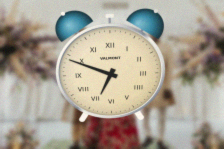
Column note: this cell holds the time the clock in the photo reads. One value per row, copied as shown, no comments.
6:49
